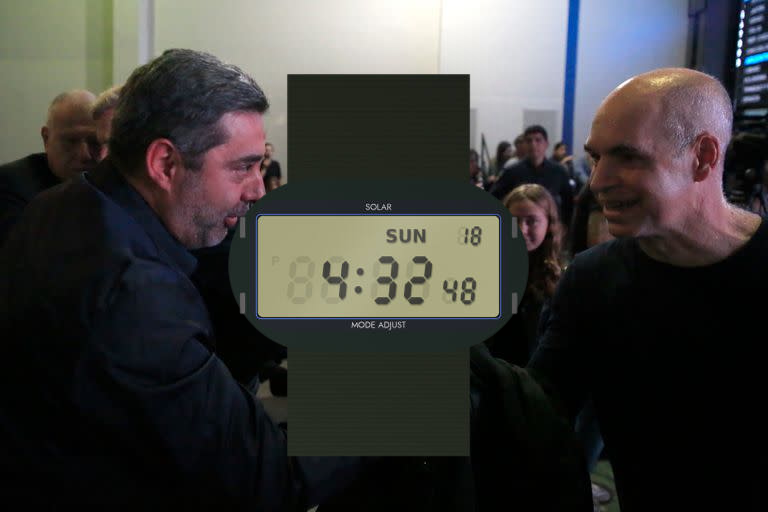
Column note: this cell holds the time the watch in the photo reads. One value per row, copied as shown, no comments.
4:32:48
